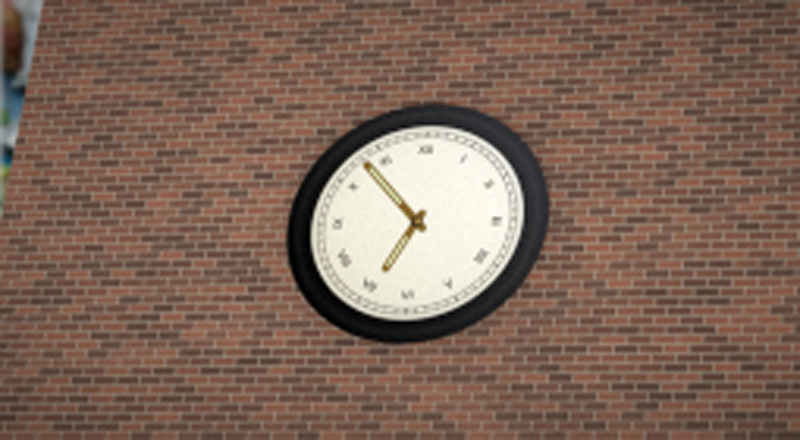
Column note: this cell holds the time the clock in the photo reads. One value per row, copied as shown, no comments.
6:53
